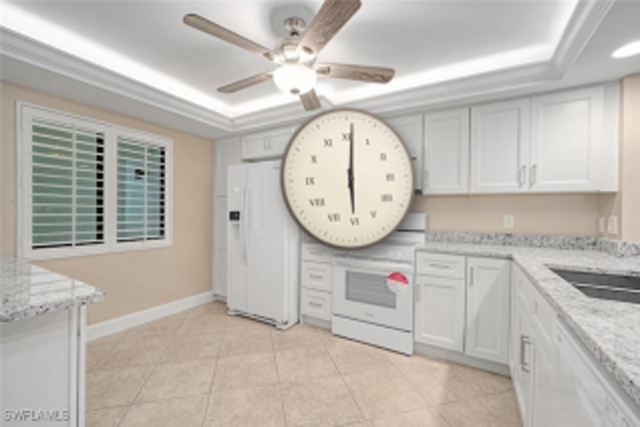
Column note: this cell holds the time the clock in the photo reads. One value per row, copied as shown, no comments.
6:01
